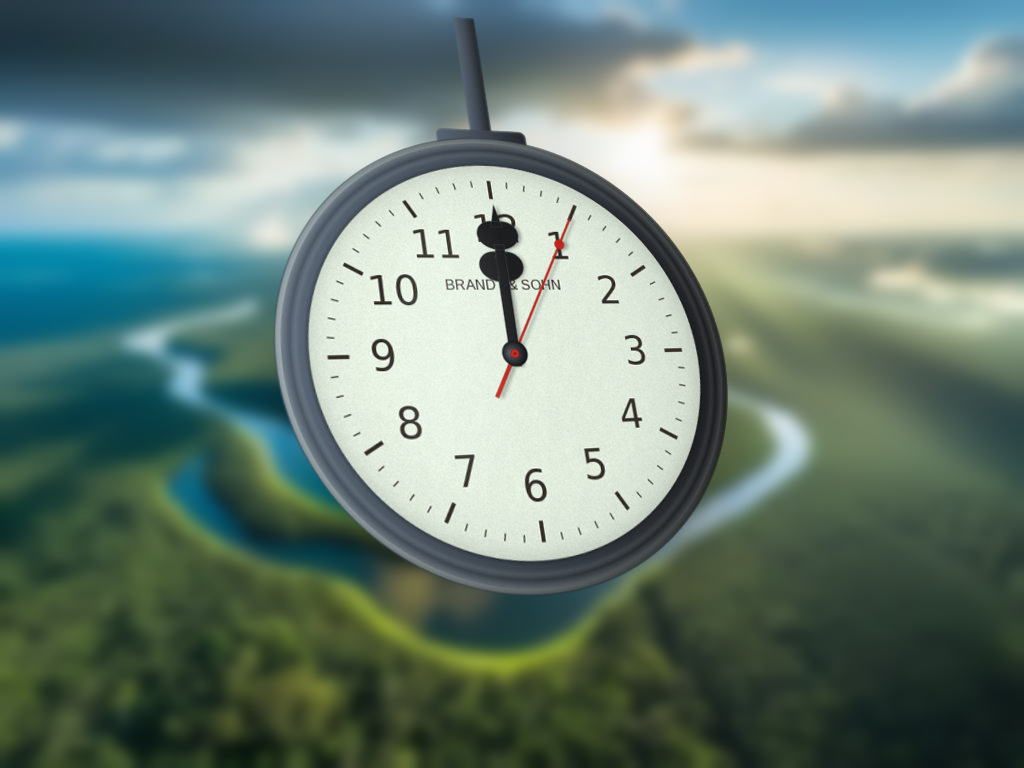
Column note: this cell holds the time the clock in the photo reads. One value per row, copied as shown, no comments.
12:00:05
